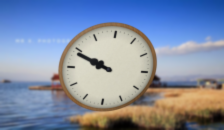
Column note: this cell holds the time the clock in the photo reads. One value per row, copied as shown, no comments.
9:49
